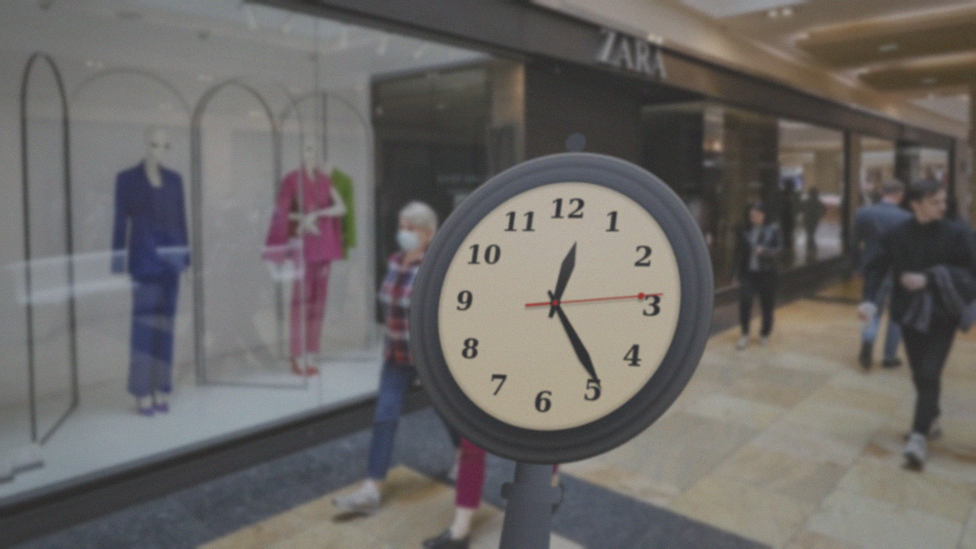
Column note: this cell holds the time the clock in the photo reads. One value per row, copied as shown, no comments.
12:24:14
